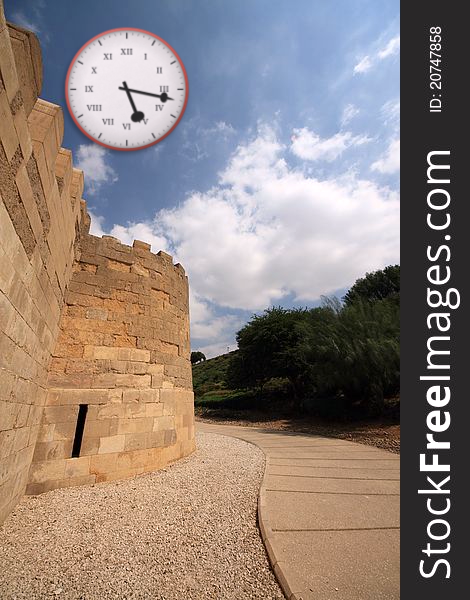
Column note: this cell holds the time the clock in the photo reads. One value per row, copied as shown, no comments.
5:17
